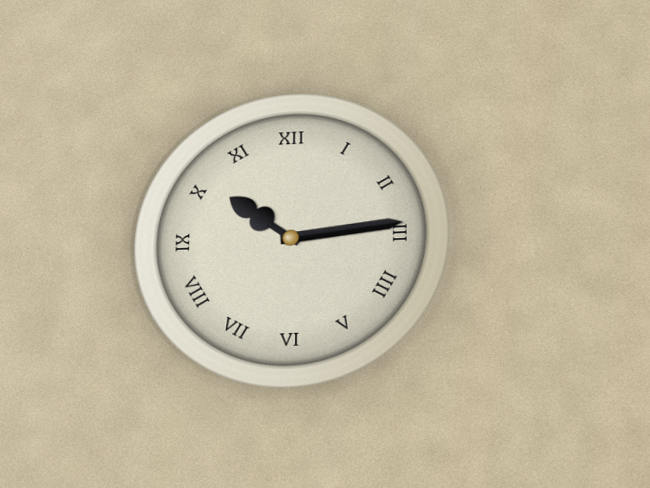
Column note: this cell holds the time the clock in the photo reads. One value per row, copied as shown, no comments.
10:14
